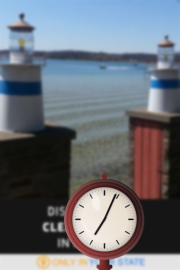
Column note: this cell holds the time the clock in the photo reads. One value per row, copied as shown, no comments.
7:04
